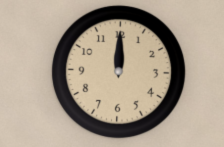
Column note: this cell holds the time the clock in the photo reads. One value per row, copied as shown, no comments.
12:00
